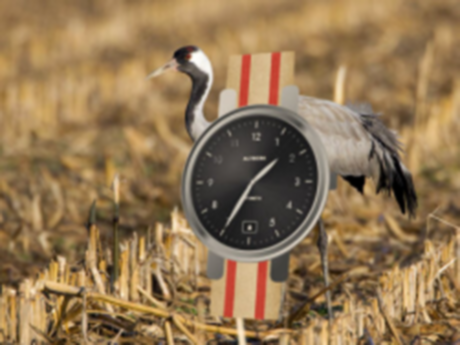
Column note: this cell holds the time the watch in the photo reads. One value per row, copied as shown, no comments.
1:35
